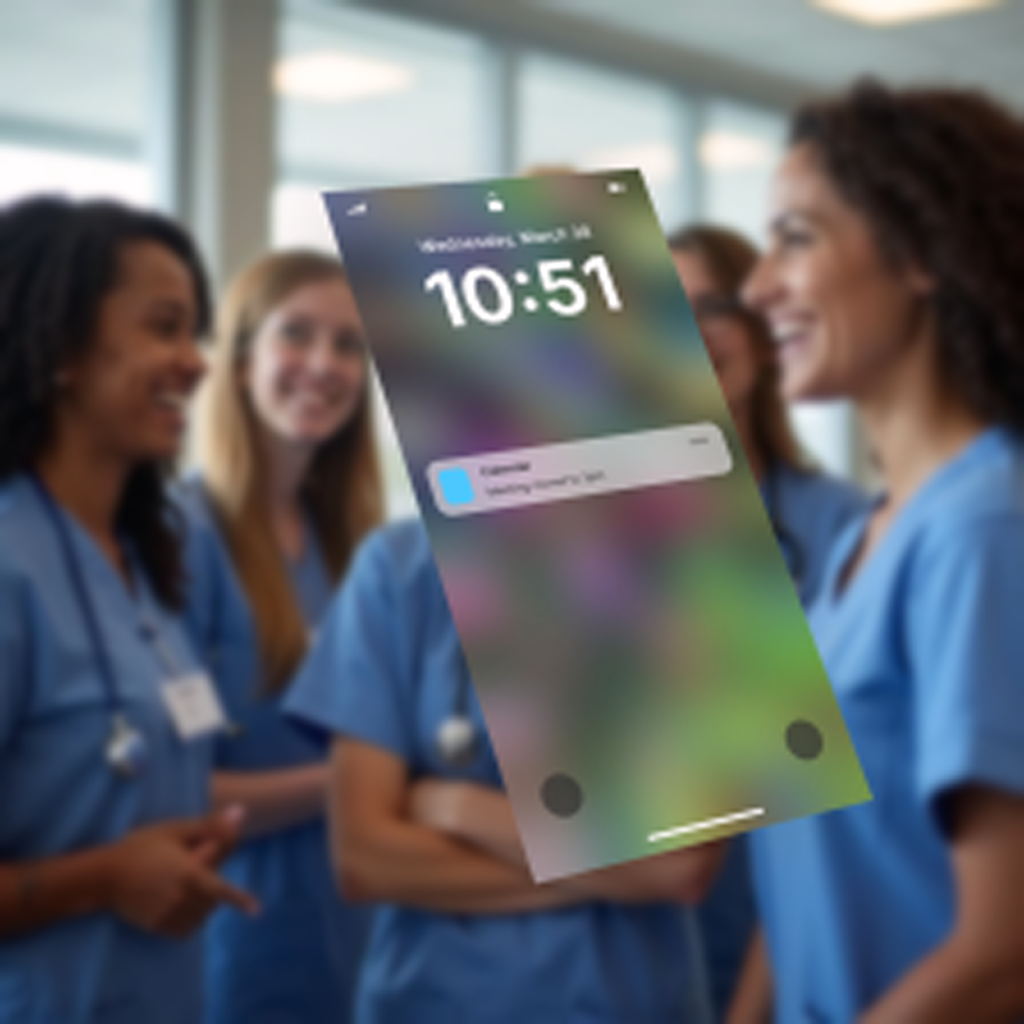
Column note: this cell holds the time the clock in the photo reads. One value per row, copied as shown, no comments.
10:51
